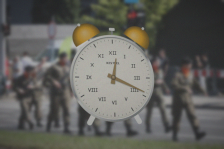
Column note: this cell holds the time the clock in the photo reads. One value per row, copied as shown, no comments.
12:19
